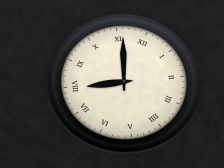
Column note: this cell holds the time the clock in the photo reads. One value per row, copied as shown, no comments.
7:56
